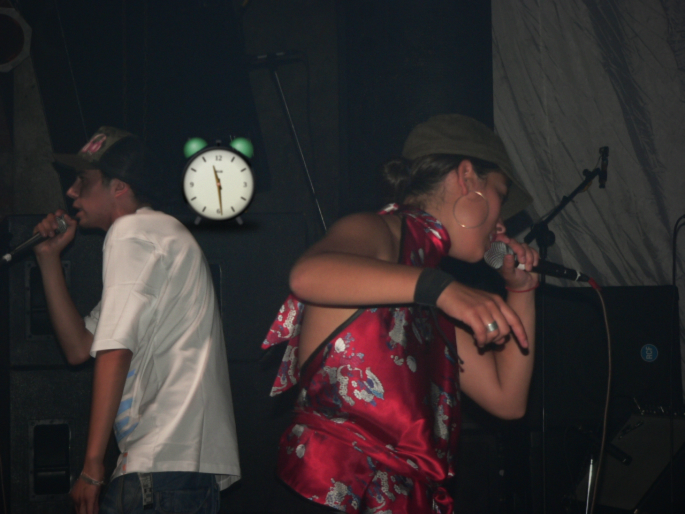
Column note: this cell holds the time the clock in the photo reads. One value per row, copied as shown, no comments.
11:29
